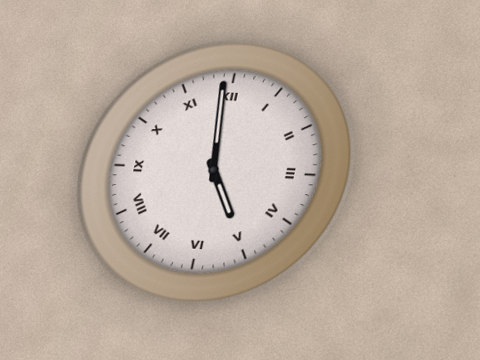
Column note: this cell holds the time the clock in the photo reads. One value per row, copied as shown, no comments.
4:59
